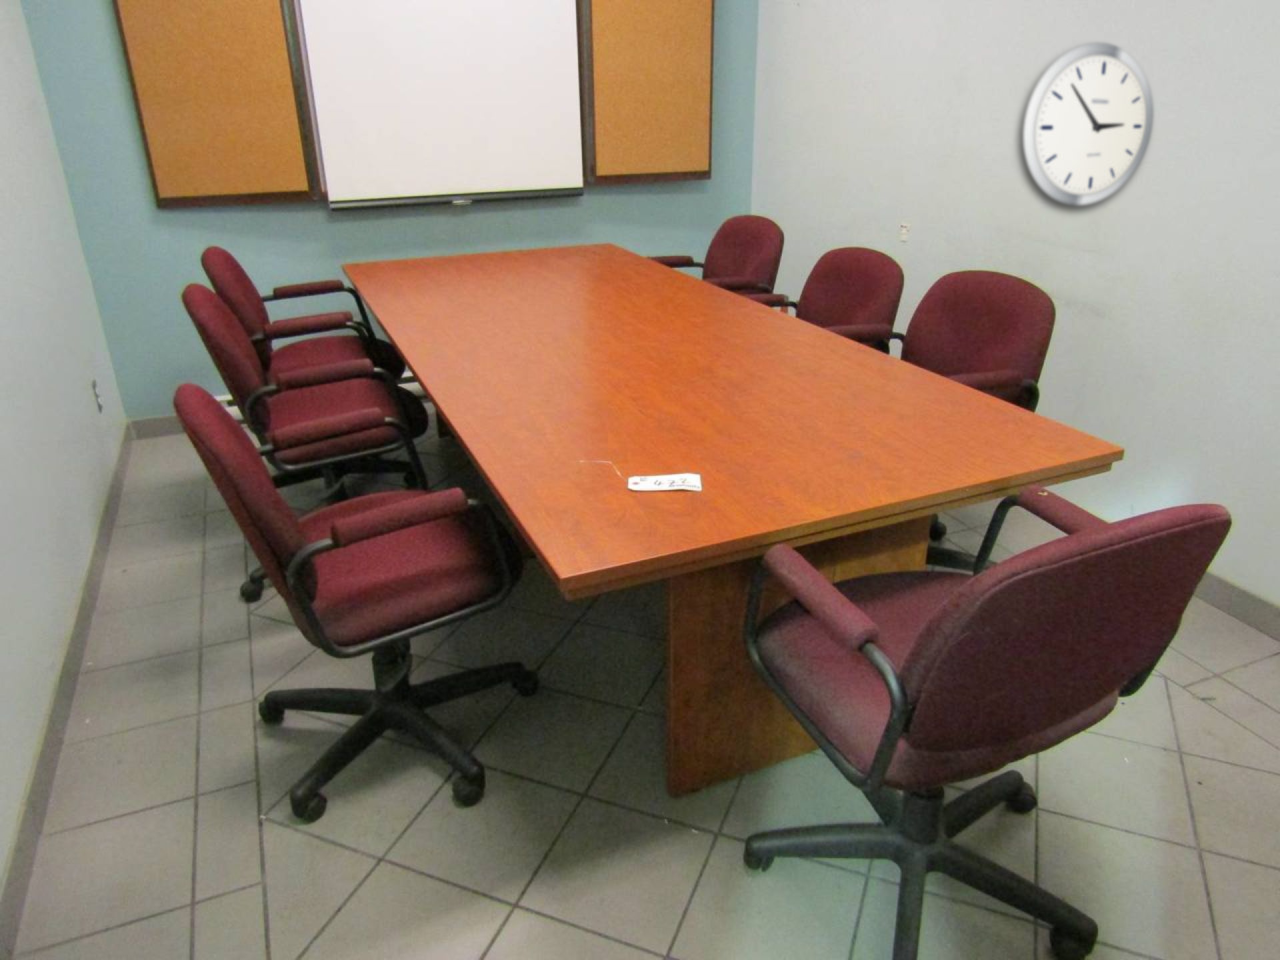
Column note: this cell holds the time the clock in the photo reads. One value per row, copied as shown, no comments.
2:53
